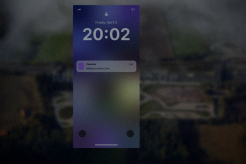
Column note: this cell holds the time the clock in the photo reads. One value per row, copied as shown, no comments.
20:02
